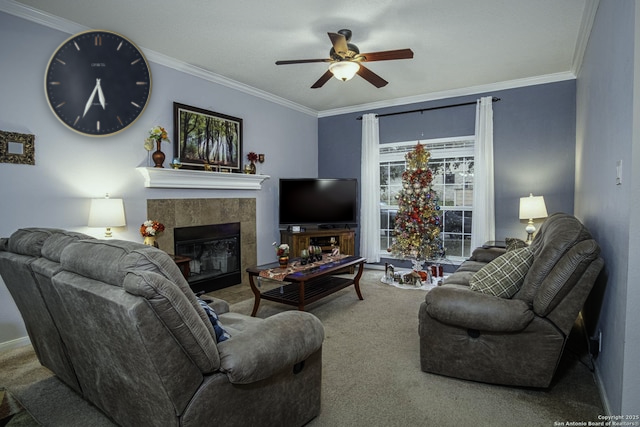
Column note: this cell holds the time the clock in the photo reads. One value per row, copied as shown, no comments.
5:34
